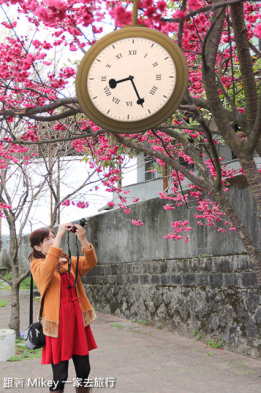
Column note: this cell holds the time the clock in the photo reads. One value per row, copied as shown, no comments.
8:26
